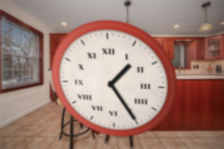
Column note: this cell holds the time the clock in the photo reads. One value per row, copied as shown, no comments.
1:25
